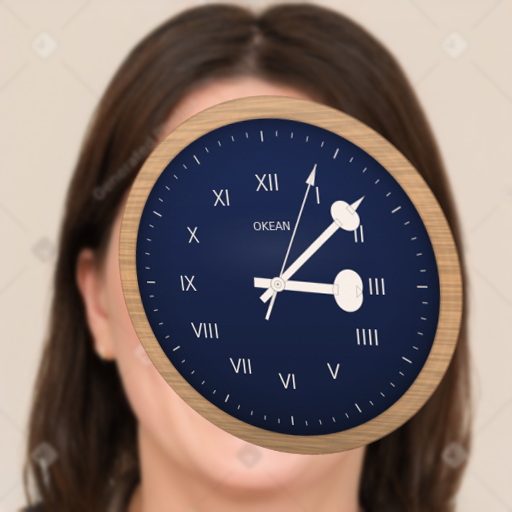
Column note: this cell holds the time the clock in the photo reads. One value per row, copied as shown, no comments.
3:08:04
